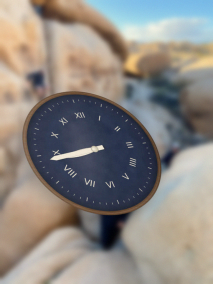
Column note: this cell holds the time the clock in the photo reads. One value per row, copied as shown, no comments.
8:44
